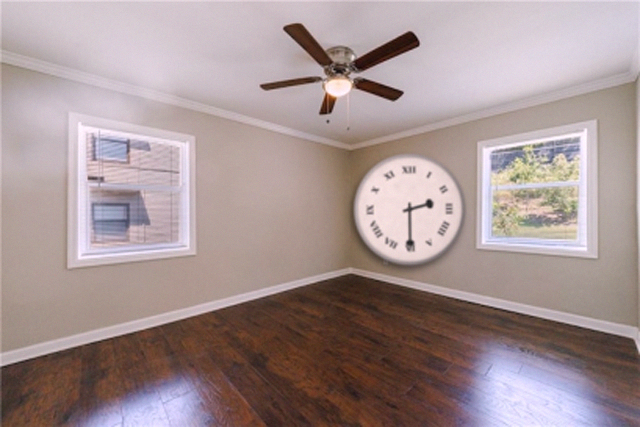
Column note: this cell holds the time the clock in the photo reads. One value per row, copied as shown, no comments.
2:30
